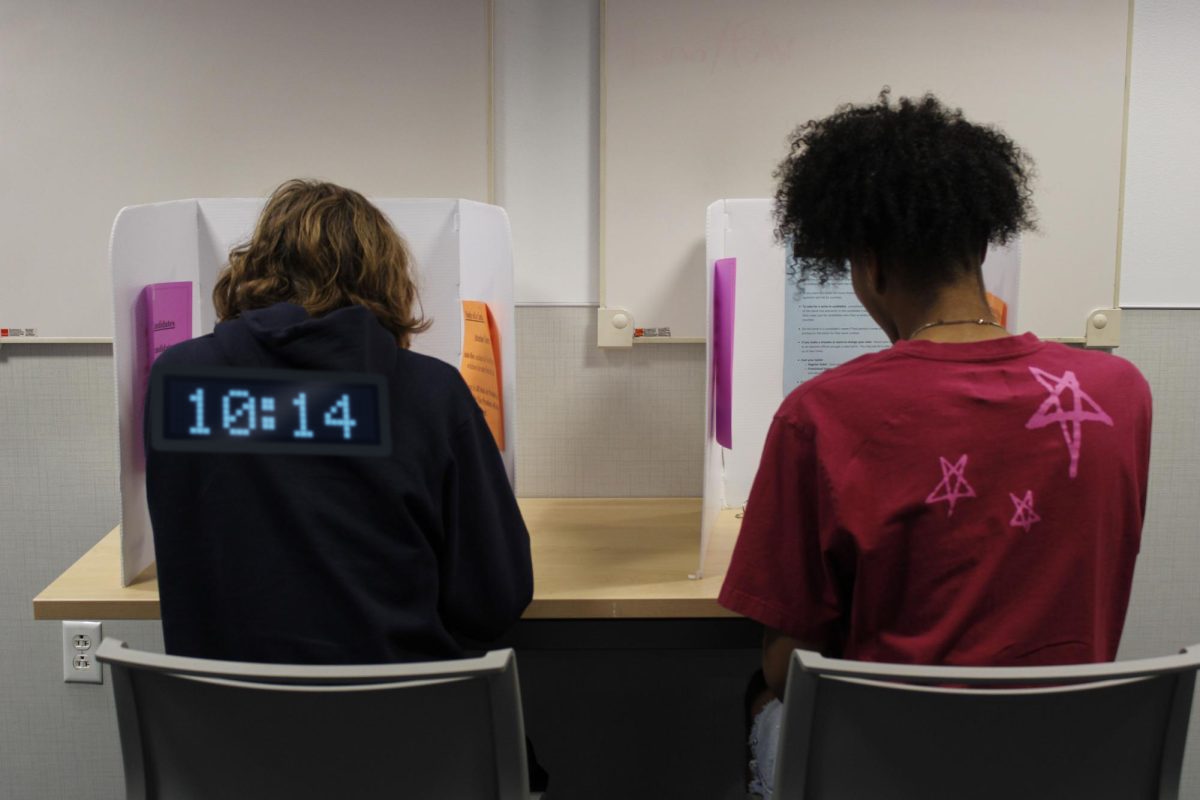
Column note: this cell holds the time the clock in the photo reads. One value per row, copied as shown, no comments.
10:14
